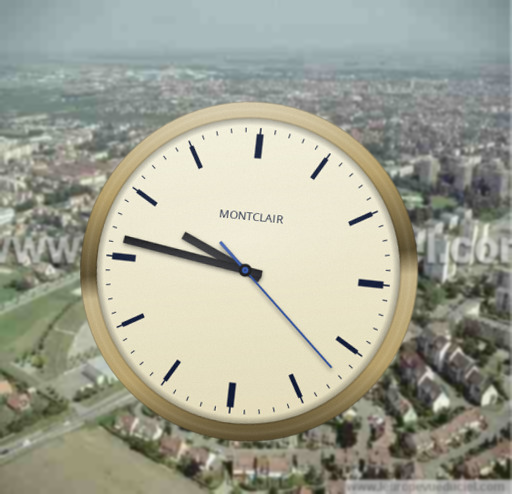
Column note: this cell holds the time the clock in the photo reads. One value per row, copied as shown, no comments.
9:46:22
